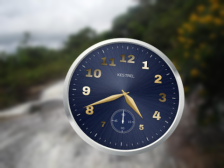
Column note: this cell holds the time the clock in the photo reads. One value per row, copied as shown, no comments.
4:41
